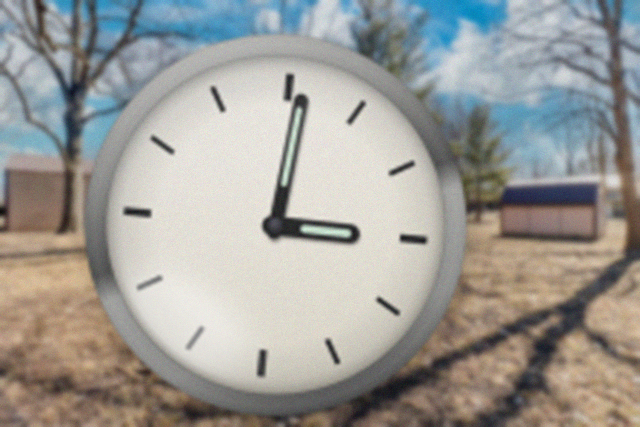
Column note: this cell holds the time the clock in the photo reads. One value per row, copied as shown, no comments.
3:01
